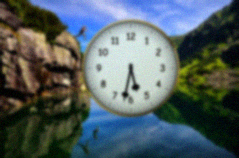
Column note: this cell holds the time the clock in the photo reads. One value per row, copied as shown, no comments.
5:32
